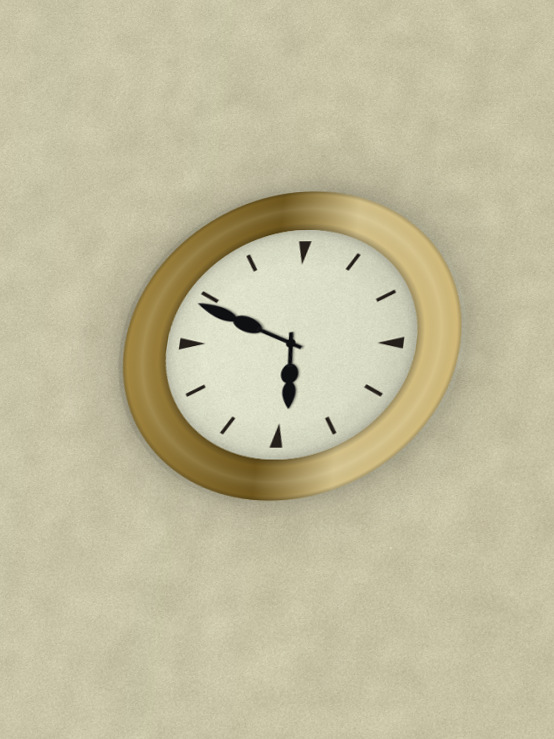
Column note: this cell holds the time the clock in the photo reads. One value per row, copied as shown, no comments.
5:49
